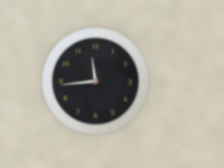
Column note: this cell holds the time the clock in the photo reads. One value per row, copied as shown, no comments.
11:44
